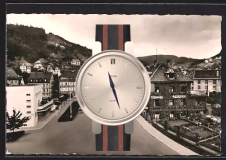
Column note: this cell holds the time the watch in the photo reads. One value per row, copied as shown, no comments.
11:27
